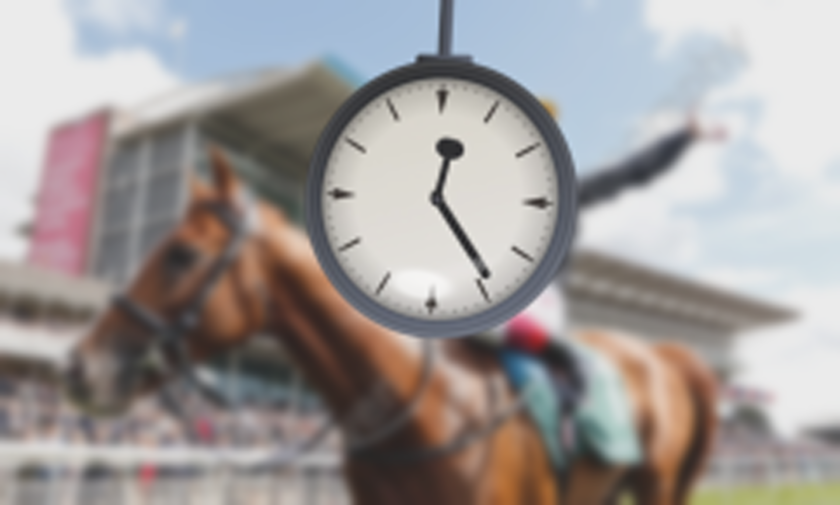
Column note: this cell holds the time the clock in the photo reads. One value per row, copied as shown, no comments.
12:24
